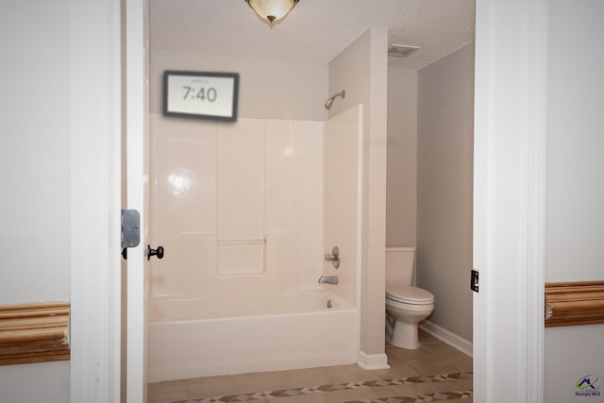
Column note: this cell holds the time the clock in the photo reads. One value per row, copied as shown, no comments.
7:40
